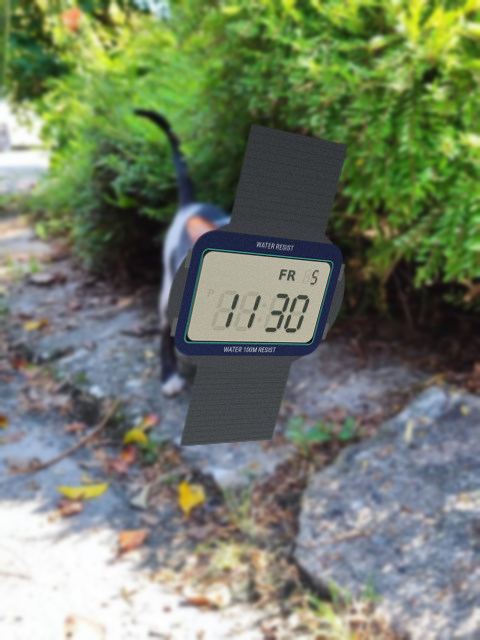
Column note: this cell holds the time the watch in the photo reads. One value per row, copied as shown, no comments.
11:30
